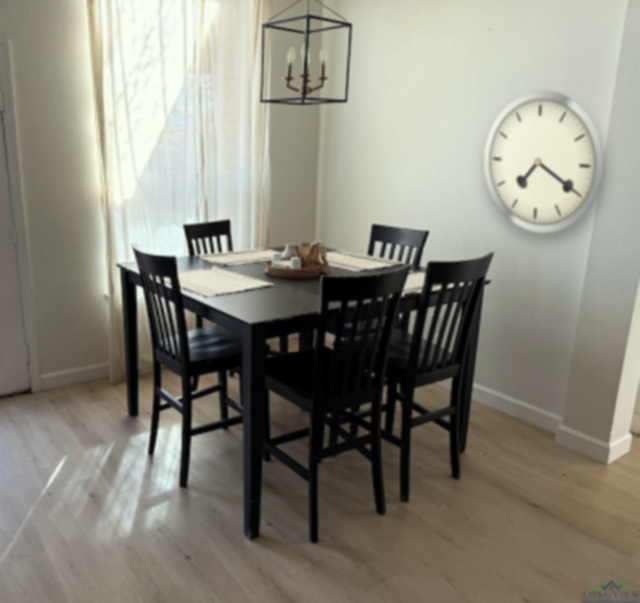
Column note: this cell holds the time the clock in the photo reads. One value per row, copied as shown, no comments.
7:20
